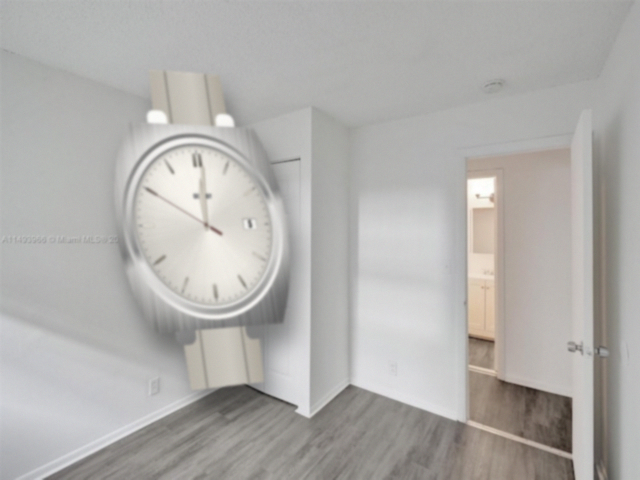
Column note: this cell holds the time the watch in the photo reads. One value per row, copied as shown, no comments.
12:00:50
